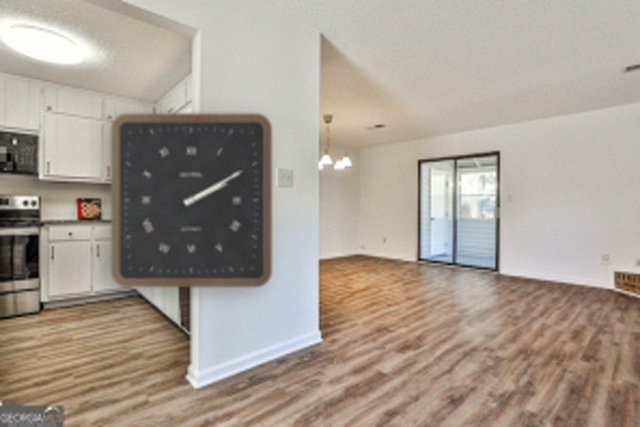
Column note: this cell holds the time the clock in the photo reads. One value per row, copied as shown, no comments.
2:10
